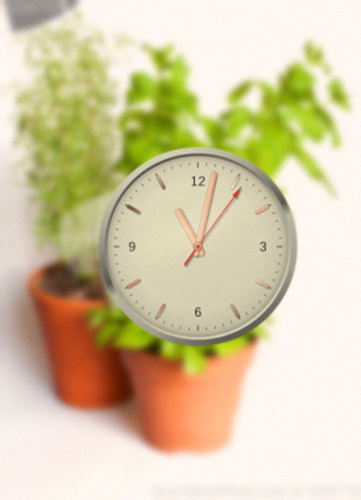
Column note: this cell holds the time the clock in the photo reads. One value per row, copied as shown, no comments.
11:02:06
